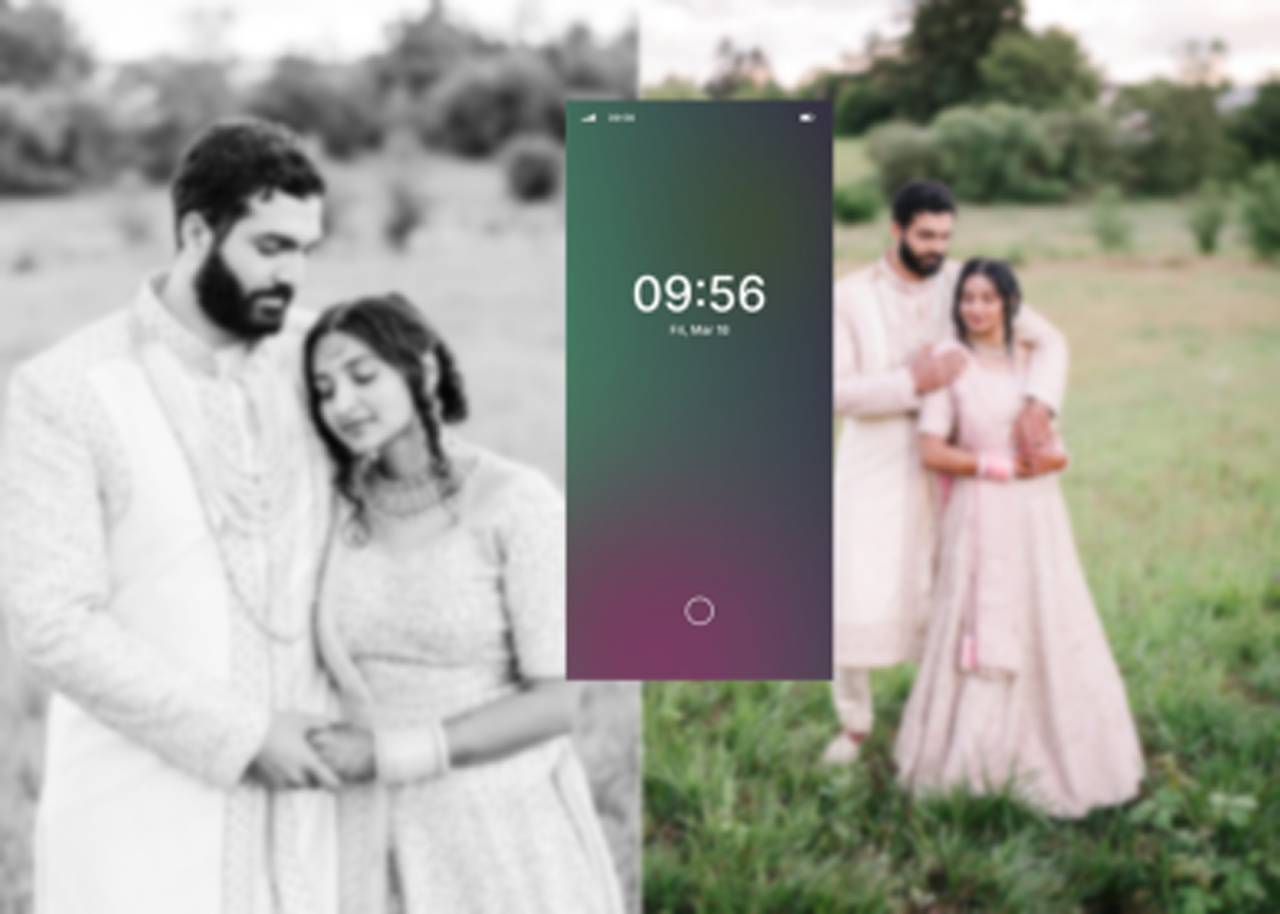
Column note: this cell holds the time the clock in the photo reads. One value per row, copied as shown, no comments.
9:56
